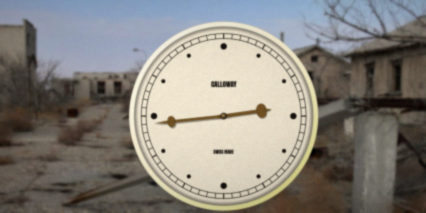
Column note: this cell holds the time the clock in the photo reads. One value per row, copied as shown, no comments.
2:44
